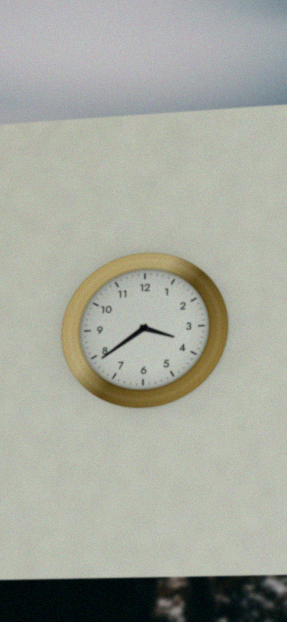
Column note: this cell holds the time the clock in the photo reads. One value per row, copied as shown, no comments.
3:39
